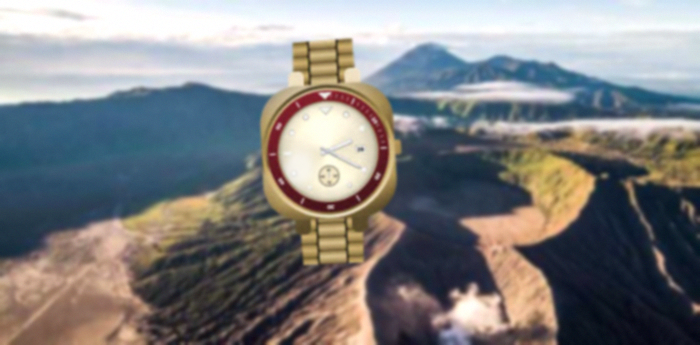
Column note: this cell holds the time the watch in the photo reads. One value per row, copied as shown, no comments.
2:20
